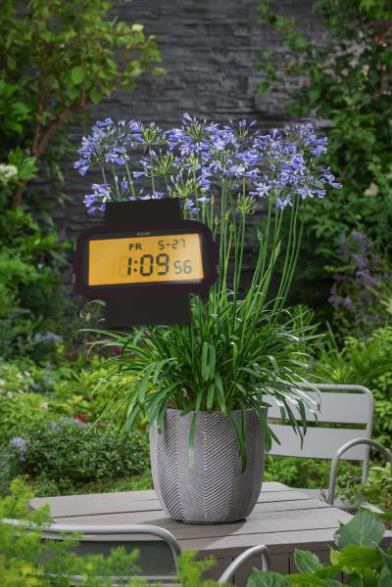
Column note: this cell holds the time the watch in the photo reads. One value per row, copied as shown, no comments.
1:09:56
